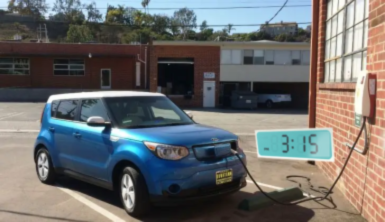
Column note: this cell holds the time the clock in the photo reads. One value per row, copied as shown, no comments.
3:15
